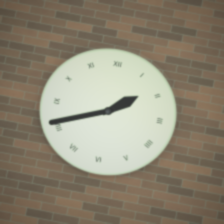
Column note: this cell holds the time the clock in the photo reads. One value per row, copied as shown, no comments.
1:41
